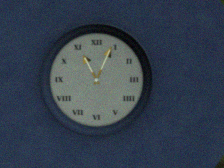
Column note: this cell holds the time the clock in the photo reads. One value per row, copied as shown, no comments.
11:04
